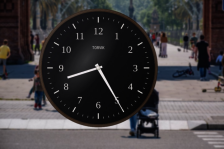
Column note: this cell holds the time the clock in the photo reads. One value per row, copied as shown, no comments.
8:25
